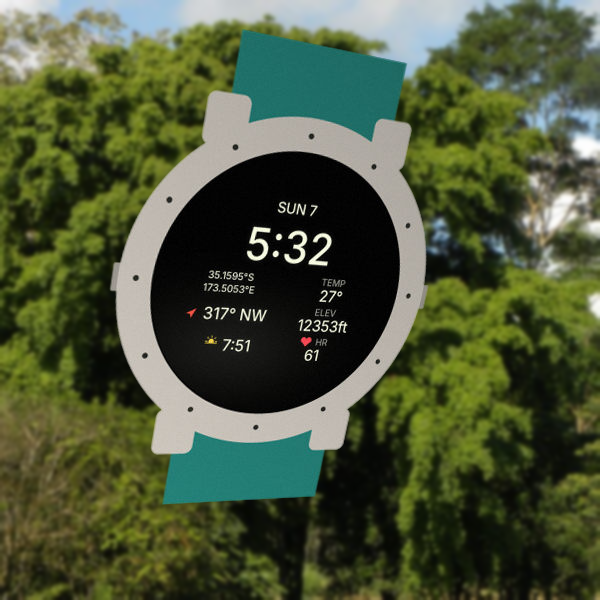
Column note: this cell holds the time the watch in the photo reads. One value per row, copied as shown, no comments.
5:32
